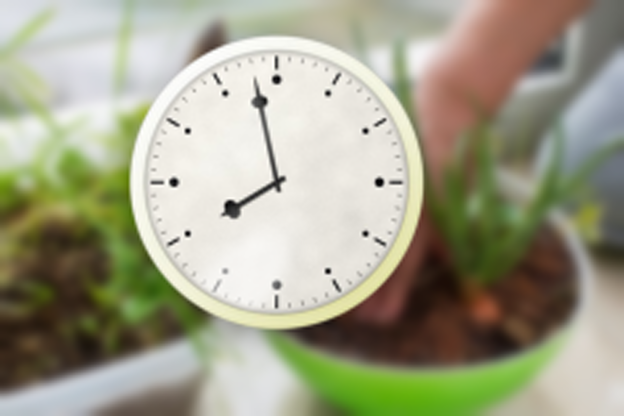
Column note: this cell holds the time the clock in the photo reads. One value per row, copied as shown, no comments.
7:58
